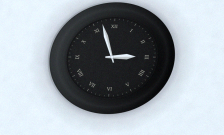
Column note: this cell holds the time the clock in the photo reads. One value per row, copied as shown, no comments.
2:57
